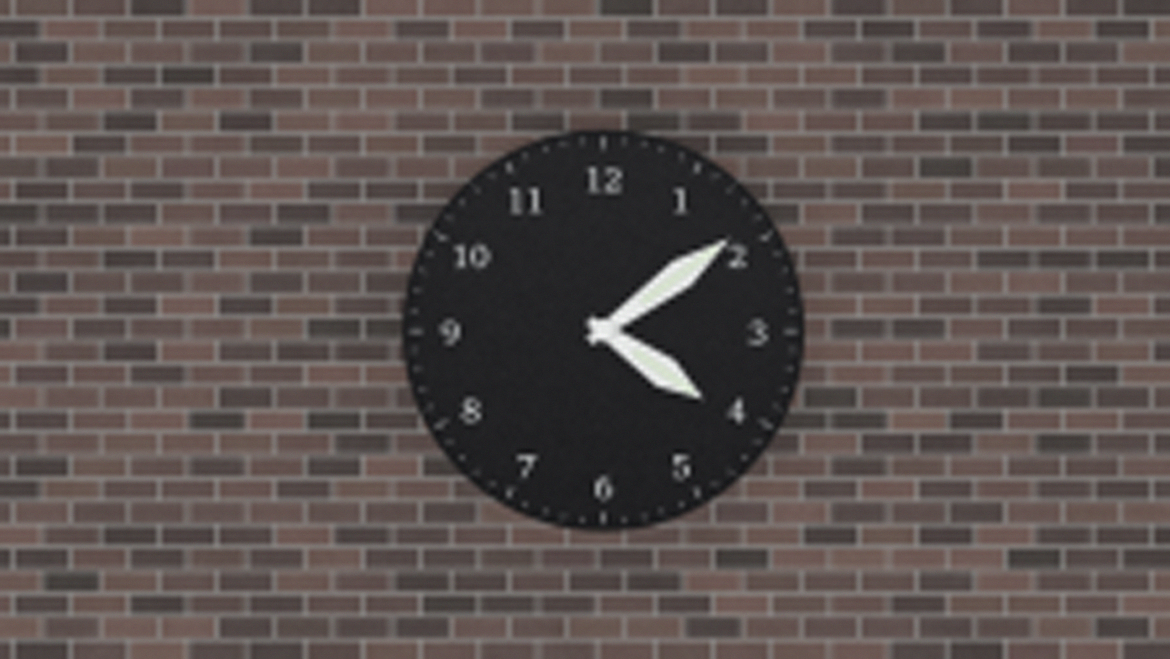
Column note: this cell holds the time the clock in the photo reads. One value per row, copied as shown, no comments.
4:09
